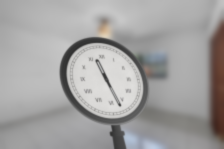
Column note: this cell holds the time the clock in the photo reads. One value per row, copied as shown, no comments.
11:27
